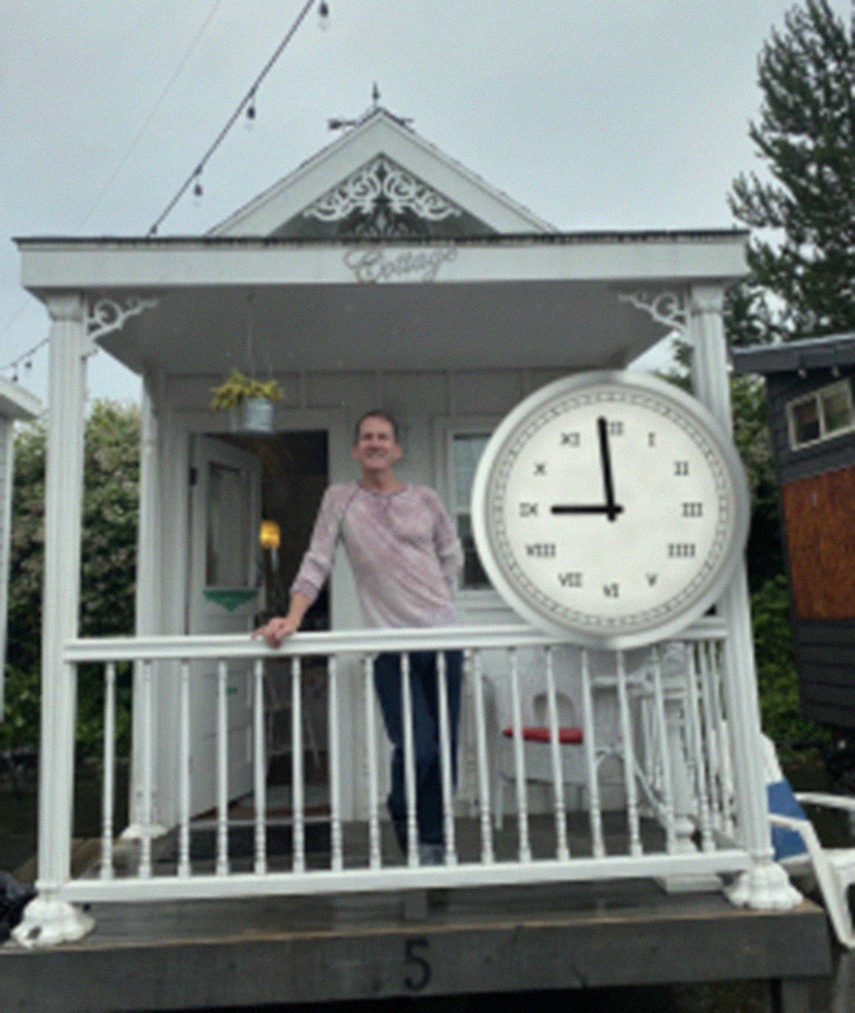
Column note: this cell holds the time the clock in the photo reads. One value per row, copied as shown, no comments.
8:59
